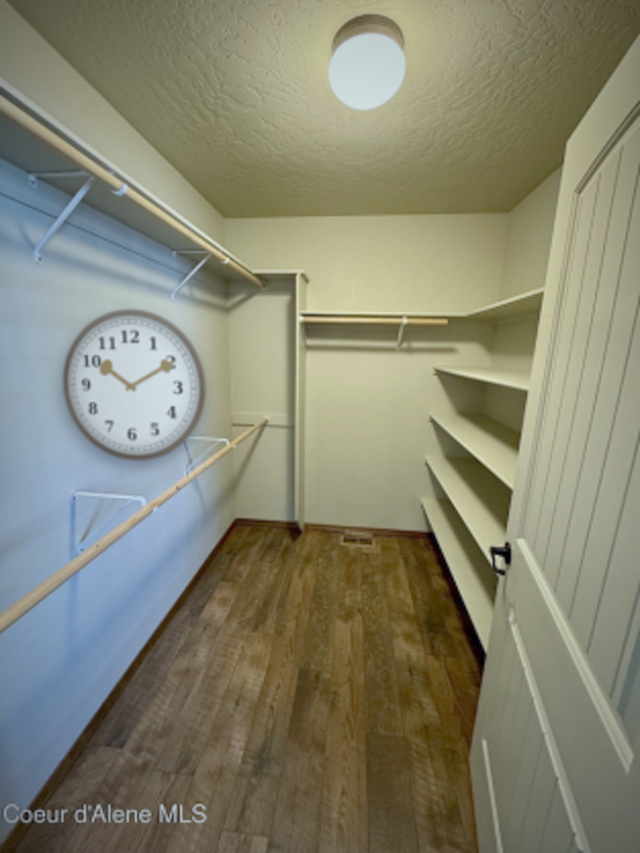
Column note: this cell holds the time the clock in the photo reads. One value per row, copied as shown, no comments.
10:10
